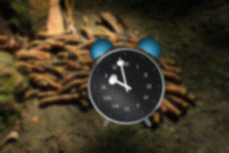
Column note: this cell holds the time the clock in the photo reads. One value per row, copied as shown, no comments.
9:58
